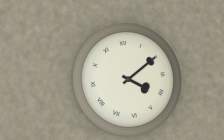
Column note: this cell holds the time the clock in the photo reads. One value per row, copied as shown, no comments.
4:10
